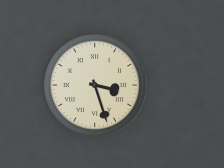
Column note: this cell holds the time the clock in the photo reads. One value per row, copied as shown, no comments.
3:27
